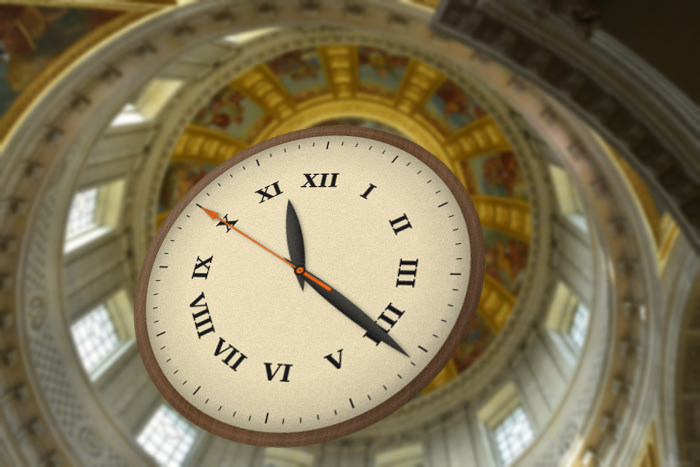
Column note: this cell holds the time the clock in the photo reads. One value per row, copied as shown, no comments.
11:20:50
